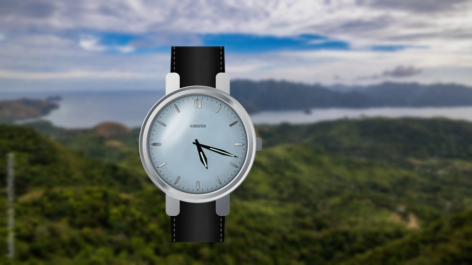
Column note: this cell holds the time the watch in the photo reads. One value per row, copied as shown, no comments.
5:18
